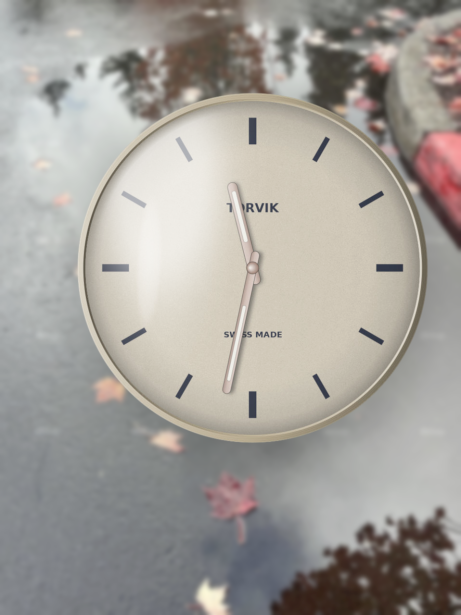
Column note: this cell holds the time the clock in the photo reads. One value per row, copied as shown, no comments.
11:32
